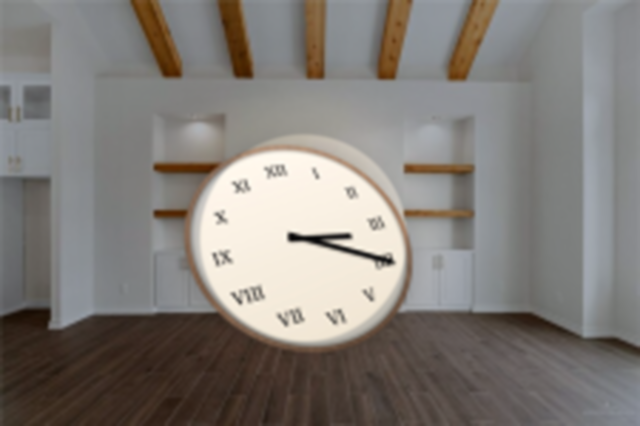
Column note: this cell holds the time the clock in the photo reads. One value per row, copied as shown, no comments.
3:20
